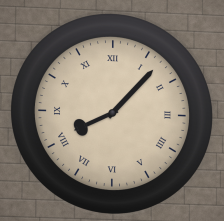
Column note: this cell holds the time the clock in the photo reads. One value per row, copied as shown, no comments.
8:07
